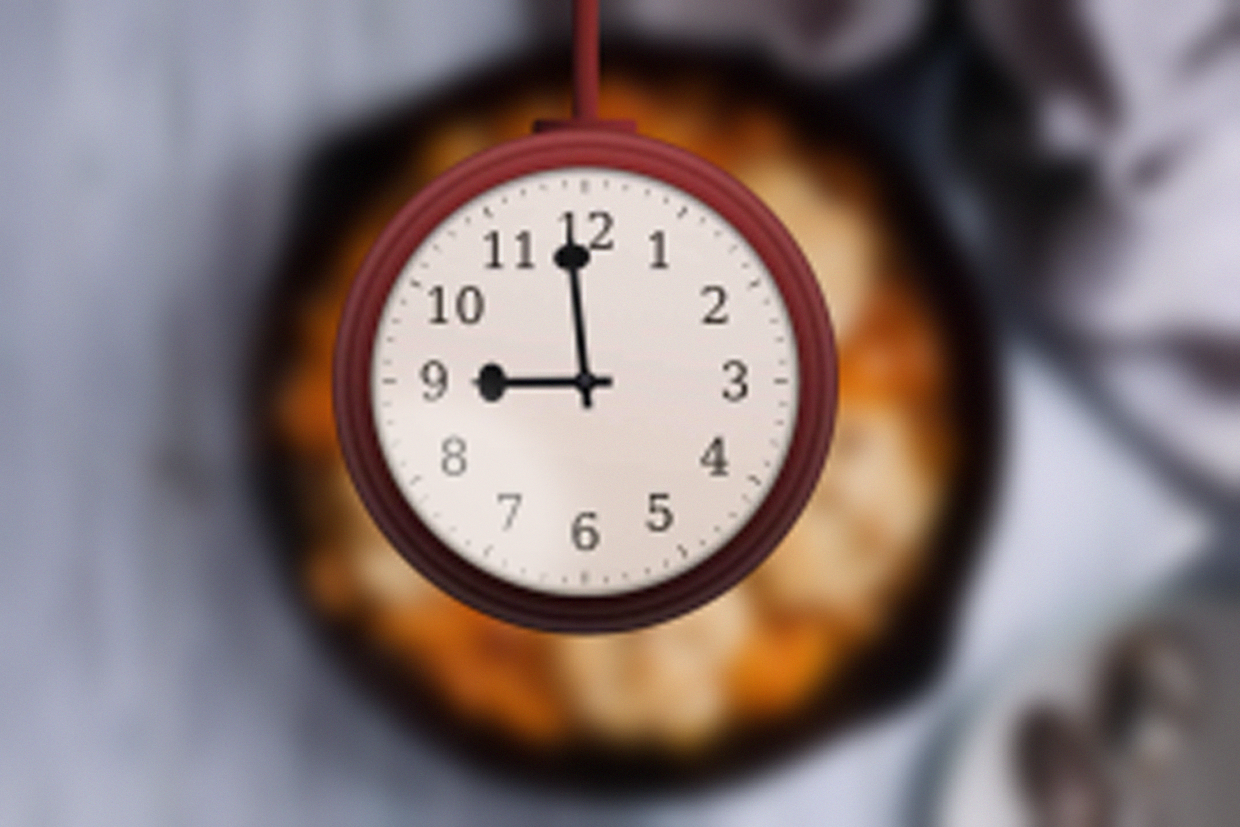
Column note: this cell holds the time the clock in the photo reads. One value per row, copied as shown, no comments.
8:59
